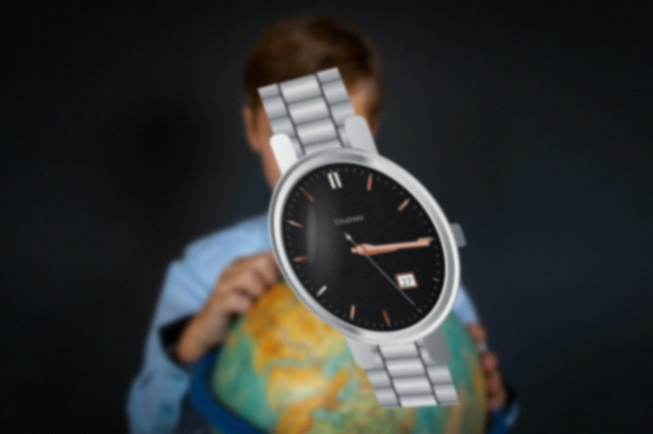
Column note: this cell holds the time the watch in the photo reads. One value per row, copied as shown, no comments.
3:15:25
